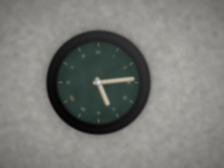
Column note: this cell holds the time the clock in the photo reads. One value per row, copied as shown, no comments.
5:14
